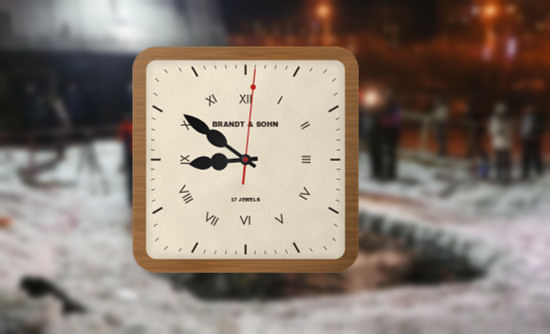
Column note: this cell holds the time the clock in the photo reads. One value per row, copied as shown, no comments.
8:51:01
